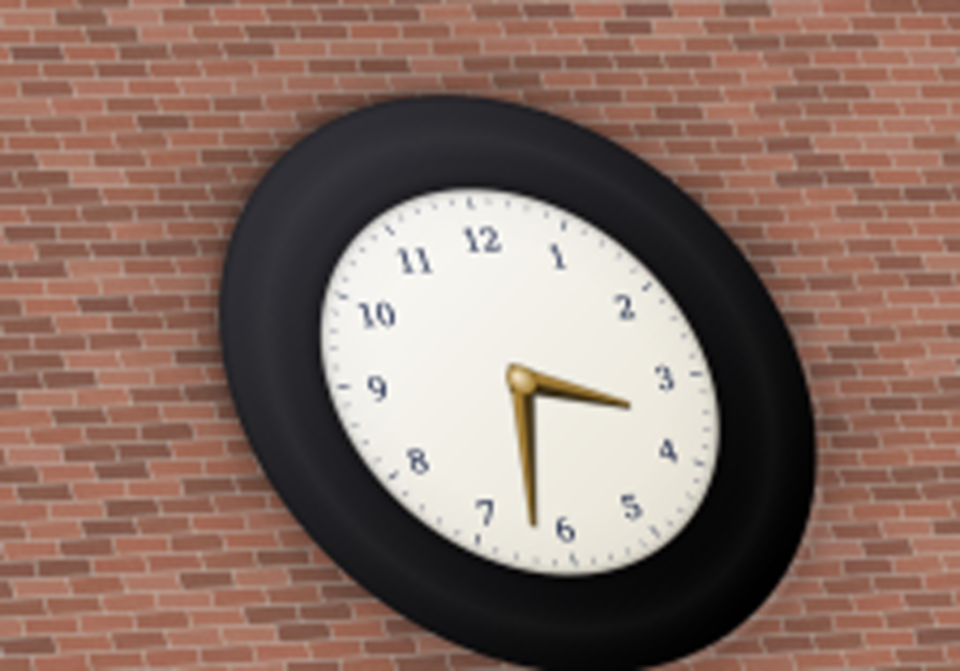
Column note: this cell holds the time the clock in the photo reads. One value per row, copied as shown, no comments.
3:32
